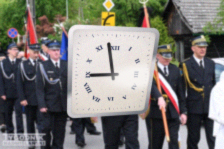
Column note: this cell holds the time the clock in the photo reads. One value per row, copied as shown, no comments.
8:58
